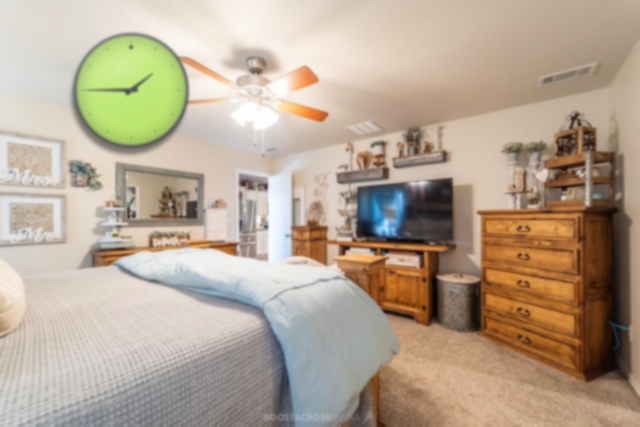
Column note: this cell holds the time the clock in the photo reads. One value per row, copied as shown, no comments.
1:45
